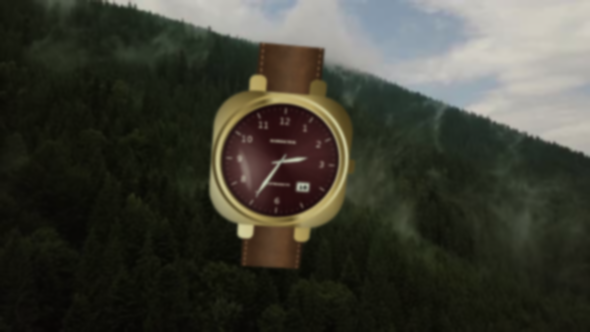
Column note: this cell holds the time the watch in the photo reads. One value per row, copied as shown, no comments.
2:35
